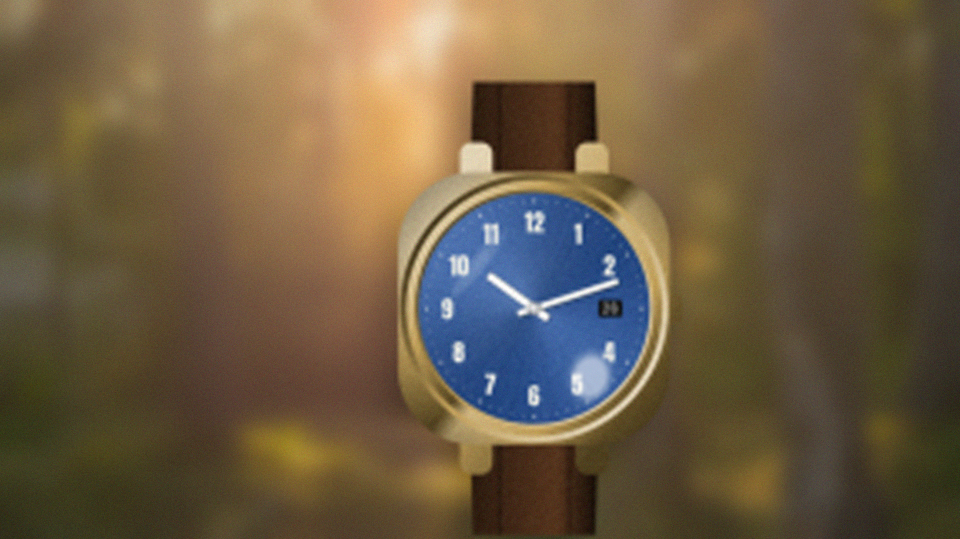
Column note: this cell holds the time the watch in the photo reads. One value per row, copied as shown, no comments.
10:12
